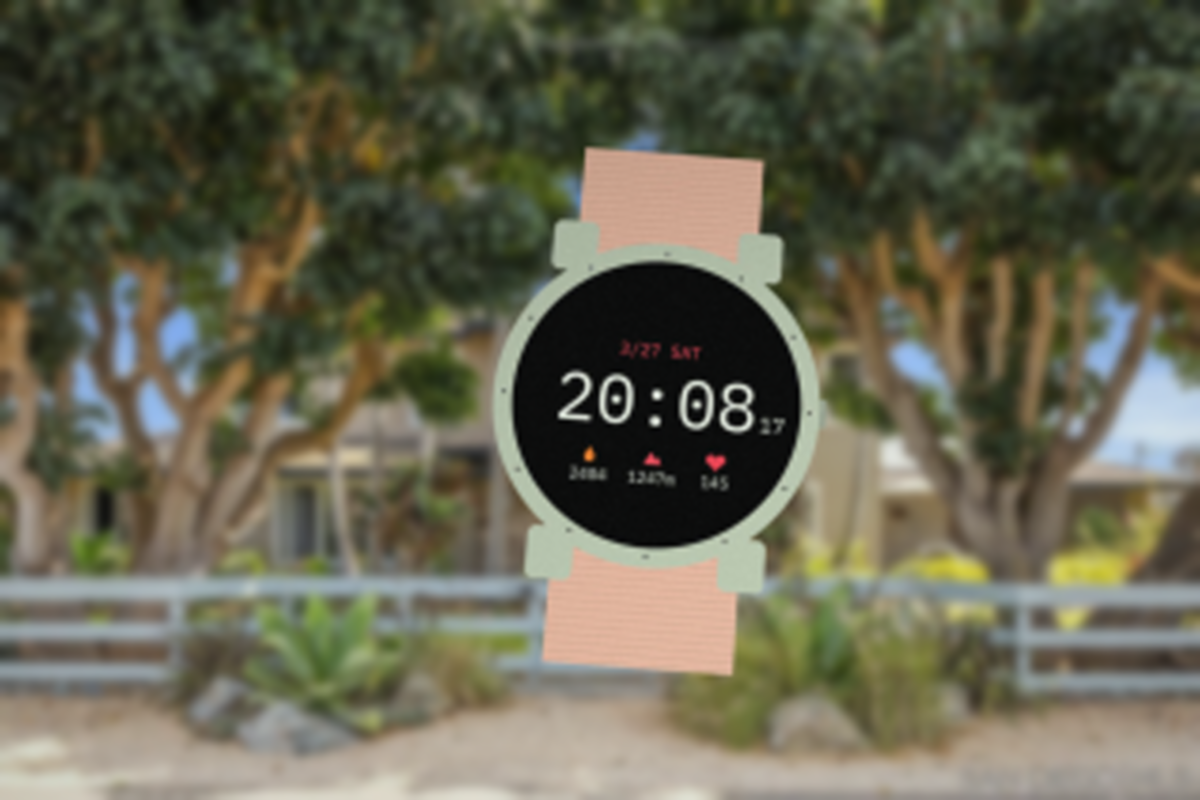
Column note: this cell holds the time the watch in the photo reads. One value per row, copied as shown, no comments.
20:08
